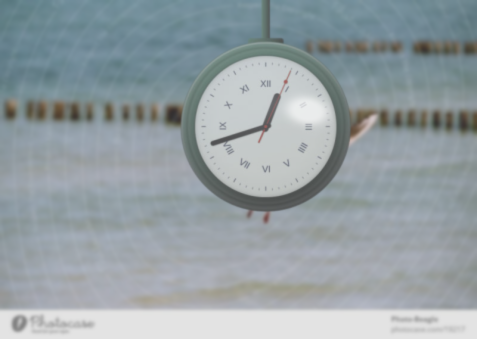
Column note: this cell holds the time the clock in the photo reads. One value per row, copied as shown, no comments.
12:42:04
